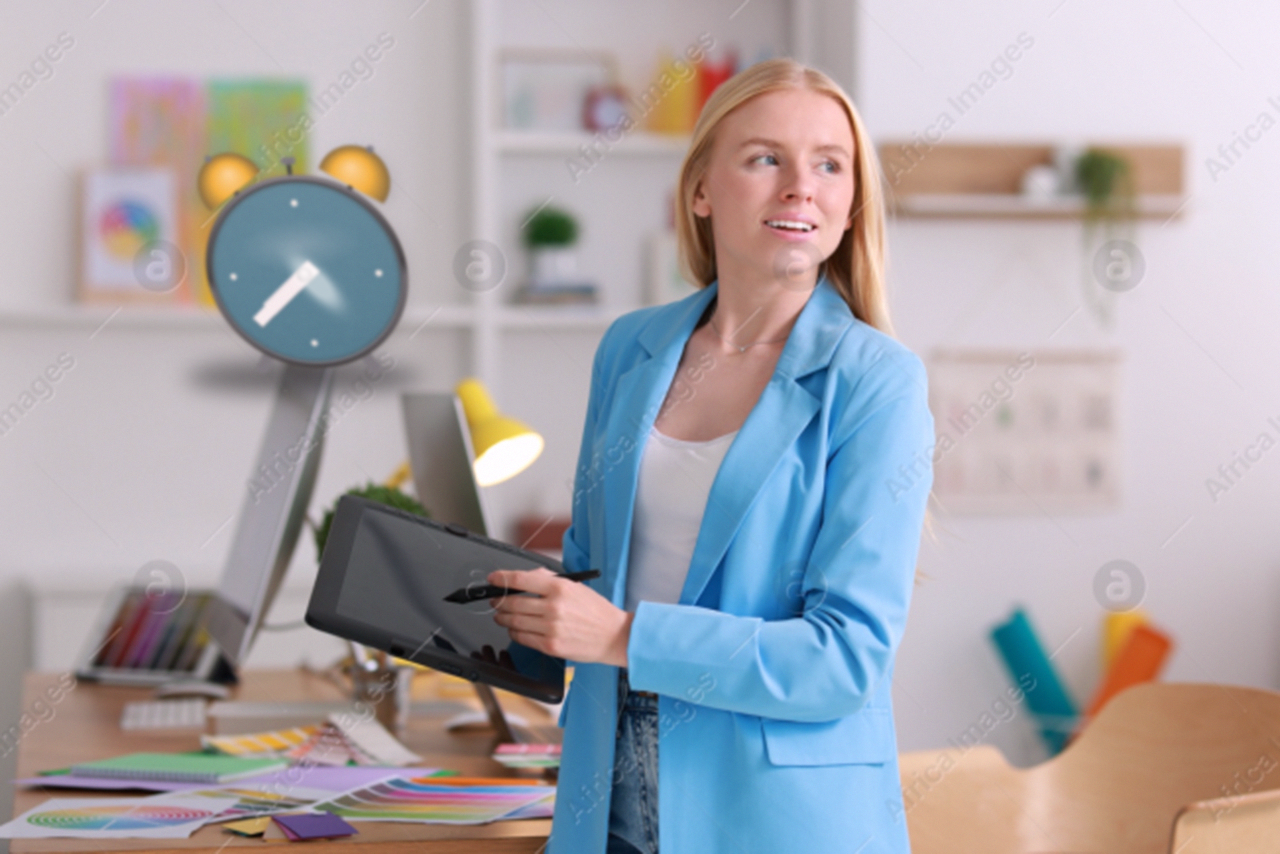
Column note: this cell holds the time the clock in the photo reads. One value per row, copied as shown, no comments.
7:38
